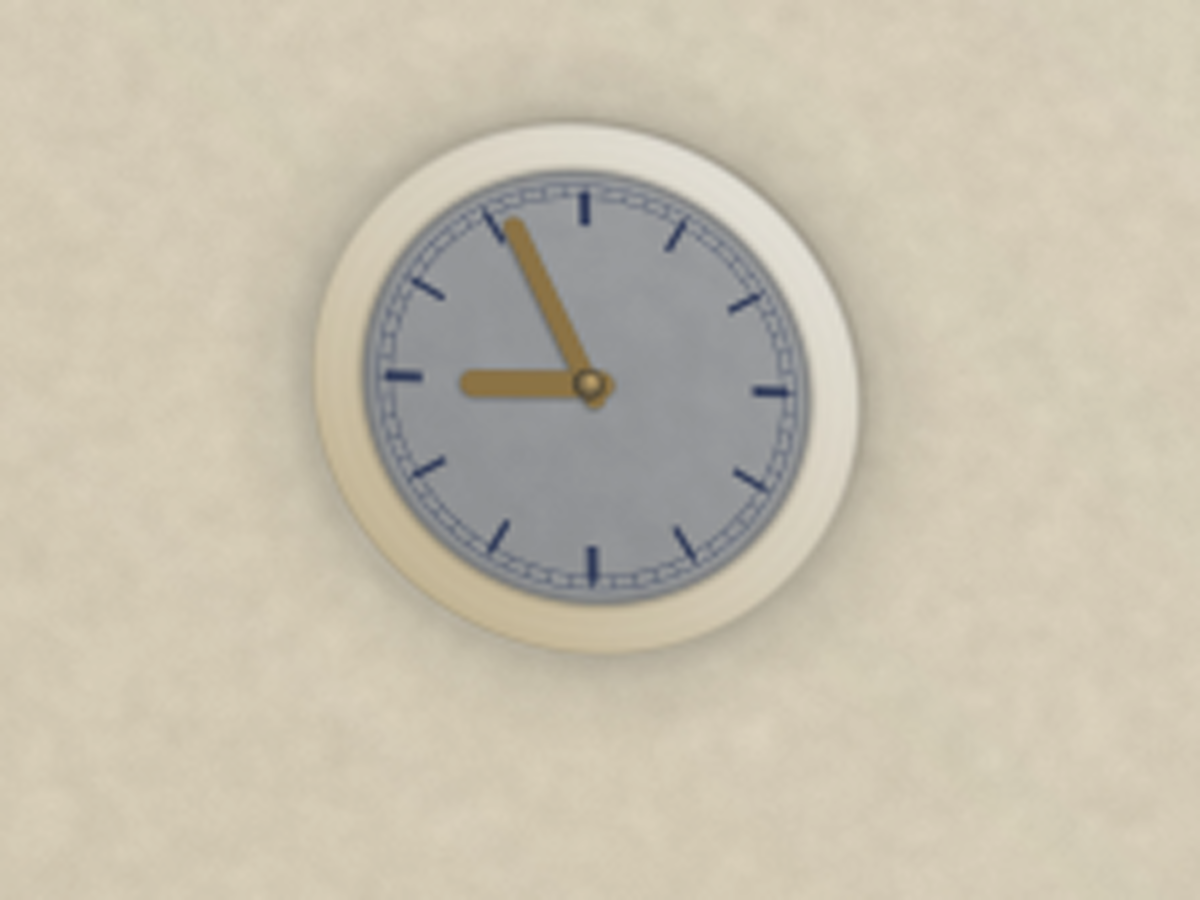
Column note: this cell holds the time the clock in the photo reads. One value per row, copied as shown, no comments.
8:56
